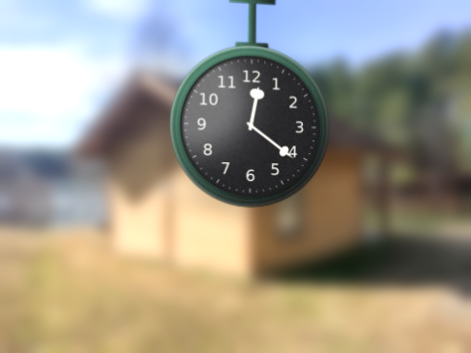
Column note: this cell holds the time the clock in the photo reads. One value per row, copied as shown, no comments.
12:21
